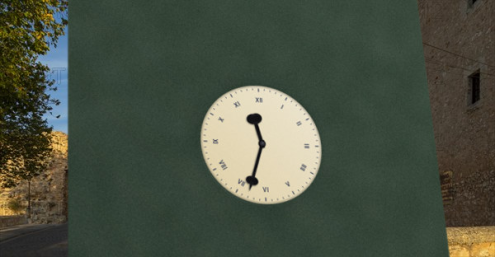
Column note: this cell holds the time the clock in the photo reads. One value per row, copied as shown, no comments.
11:33
